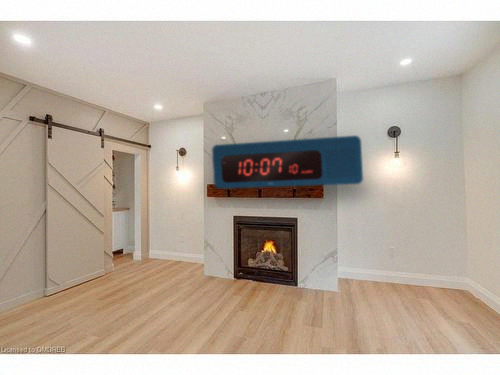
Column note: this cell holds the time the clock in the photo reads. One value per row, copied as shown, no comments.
10:07
